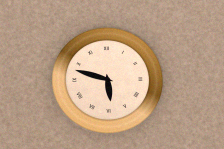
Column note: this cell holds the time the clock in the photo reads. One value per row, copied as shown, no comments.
5:48
